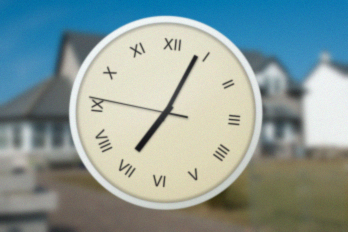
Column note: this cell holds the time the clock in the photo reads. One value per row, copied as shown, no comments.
7:03:46
